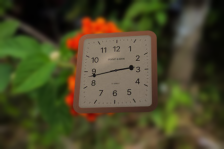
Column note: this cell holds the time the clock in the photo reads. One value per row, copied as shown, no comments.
2:43
